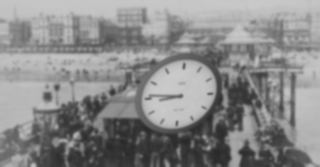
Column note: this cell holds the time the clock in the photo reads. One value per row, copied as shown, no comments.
8:46
